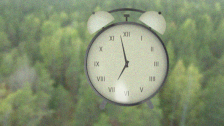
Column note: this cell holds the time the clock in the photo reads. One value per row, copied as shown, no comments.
6:58
